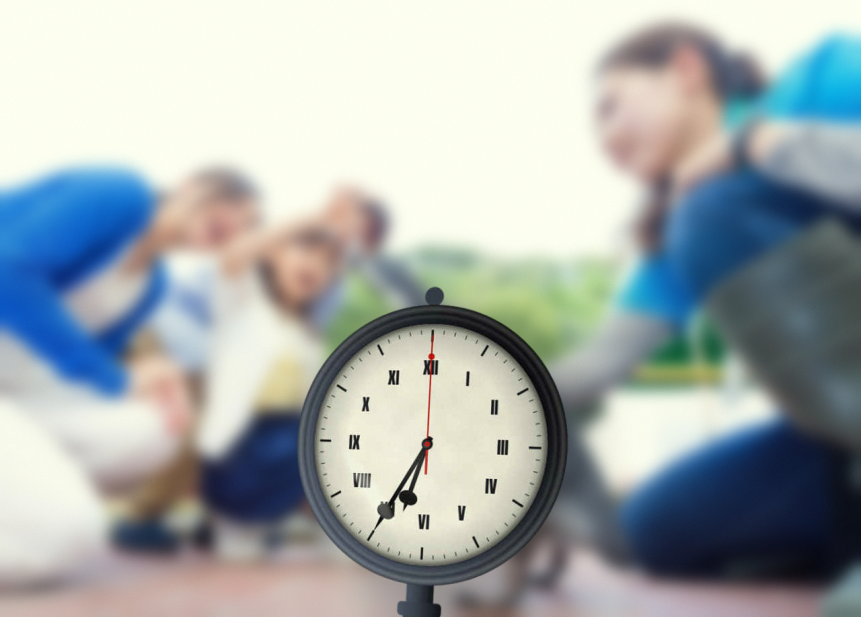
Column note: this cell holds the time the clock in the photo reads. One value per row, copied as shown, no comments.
6:35:00
